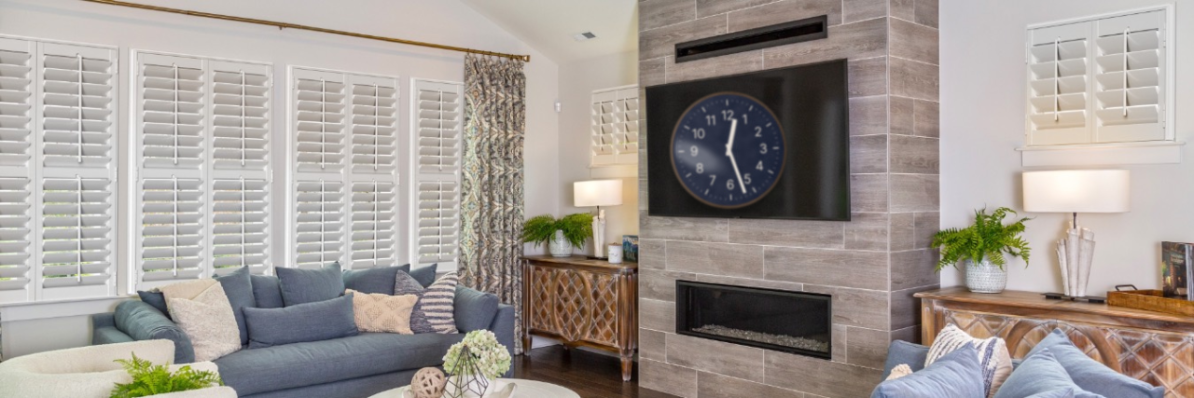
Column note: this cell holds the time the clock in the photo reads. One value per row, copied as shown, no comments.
12:27
